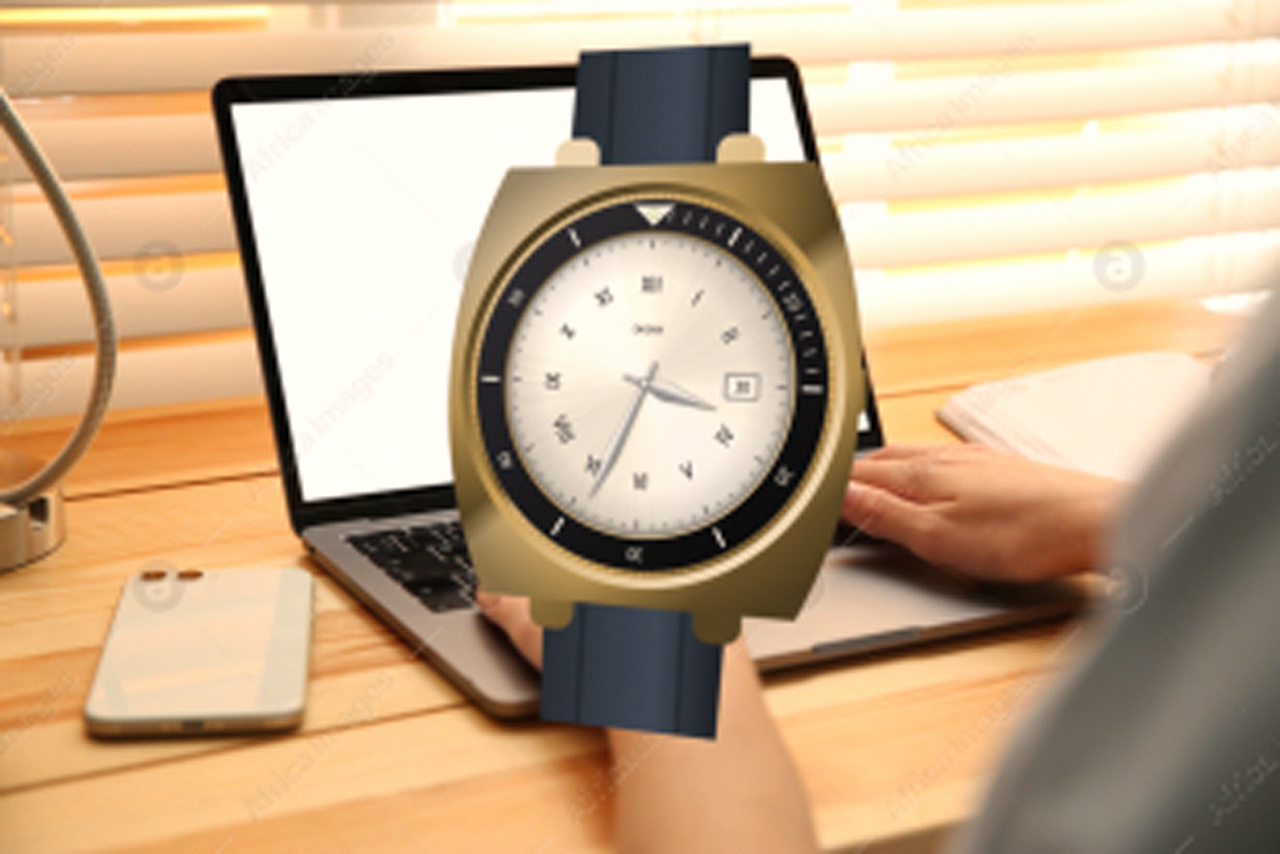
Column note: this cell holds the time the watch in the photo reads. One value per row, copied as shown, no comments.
3:34
